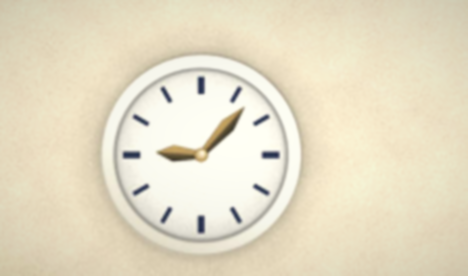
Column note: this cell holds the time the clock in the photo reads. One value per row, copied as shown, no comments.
9:07
